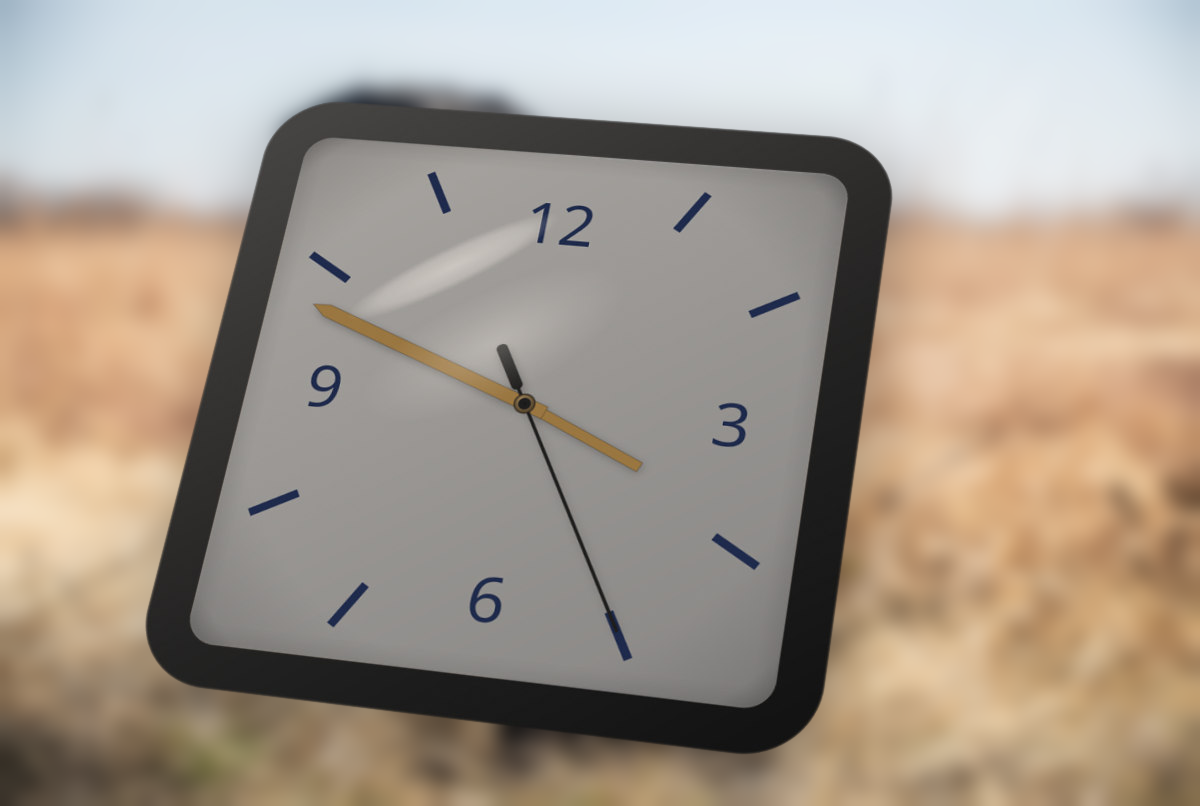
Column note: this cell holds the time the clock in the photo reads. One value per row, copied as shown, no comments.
3:48:25
